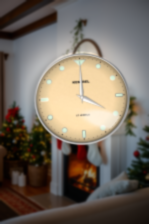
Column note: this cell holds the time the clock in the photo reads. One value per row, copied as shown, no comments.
4:00
